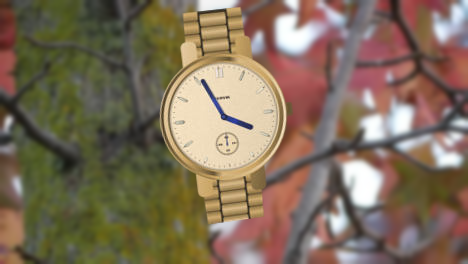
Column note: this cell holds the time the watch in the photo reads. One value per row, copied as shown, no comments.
3:56
